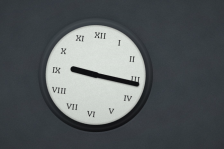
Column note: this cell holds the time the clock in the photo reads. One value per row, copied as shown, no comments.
9:16
